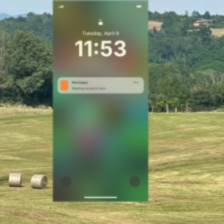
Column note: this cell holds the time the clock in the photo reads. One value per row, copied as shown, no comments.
11:53
